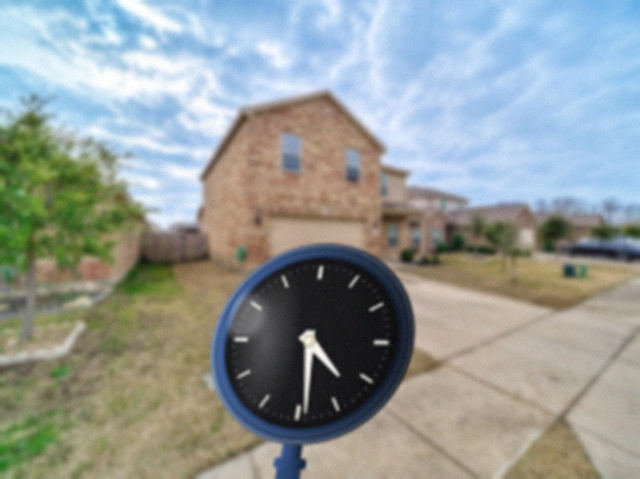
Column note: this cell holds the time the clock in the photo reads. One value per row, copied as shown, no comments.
4:29
